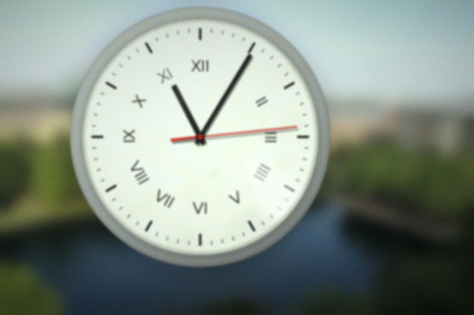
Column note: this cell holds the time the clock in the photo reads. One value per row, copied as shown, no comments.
11:05:14
